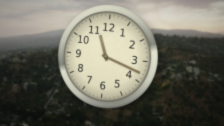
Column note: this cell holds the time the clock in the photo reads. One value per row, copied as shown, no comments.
11:18
